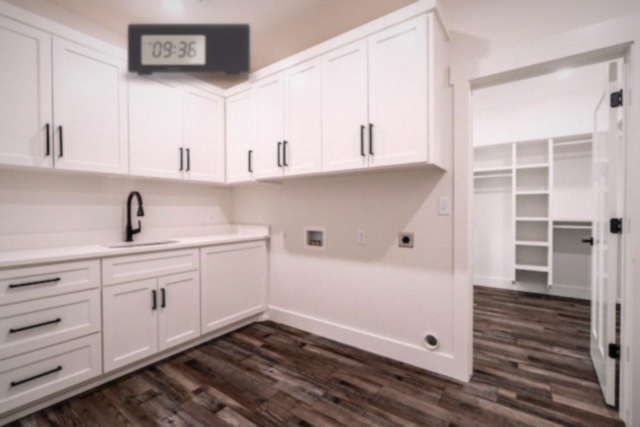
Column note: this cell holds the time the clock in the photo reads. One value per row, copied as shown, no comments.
9:36
